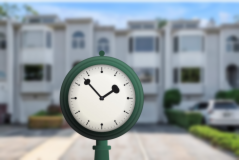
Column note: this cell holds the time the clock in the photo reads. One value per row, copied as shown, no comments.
1:53
